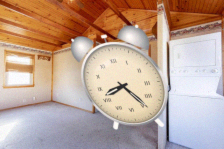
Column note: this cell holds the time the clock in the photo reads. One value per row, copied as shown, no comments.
8:24
